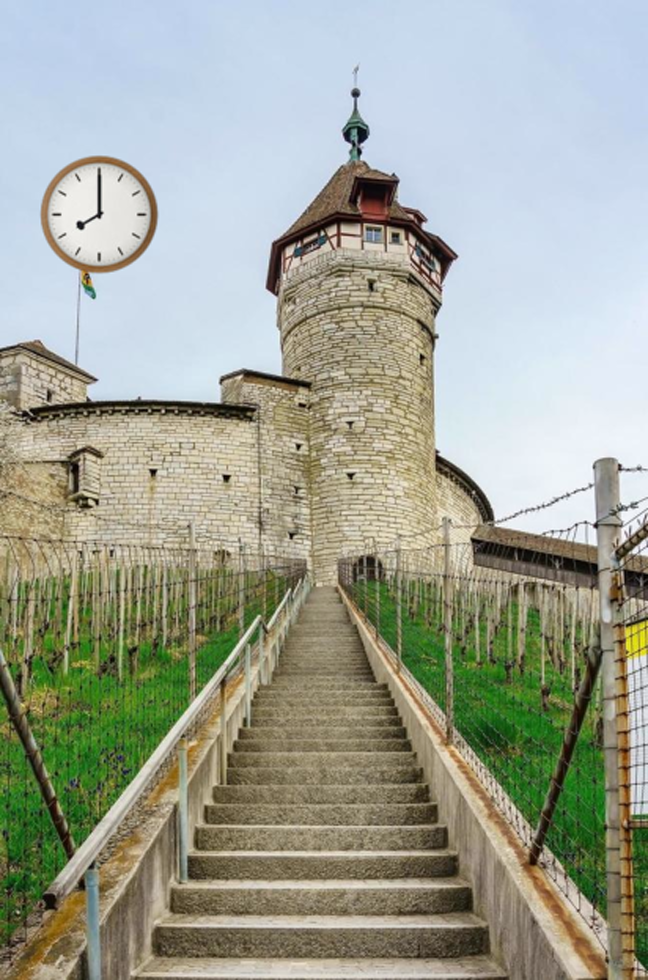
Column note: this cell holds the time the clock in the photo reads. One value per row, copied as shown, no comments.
8:00
